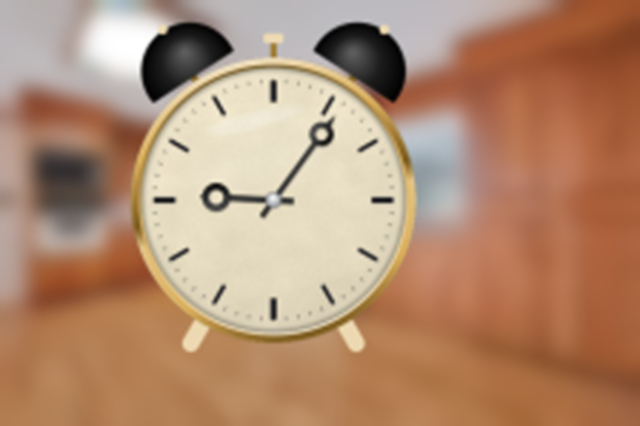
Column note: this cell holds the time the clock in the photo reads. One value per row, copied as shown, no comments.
9:06
